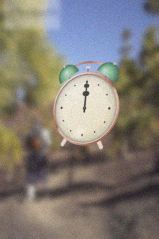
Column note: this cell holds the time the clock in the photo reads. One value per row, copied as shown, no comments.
12:00
